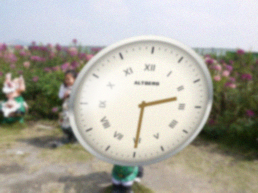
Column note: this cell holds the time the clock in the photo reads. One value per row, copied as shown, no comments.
2:30
